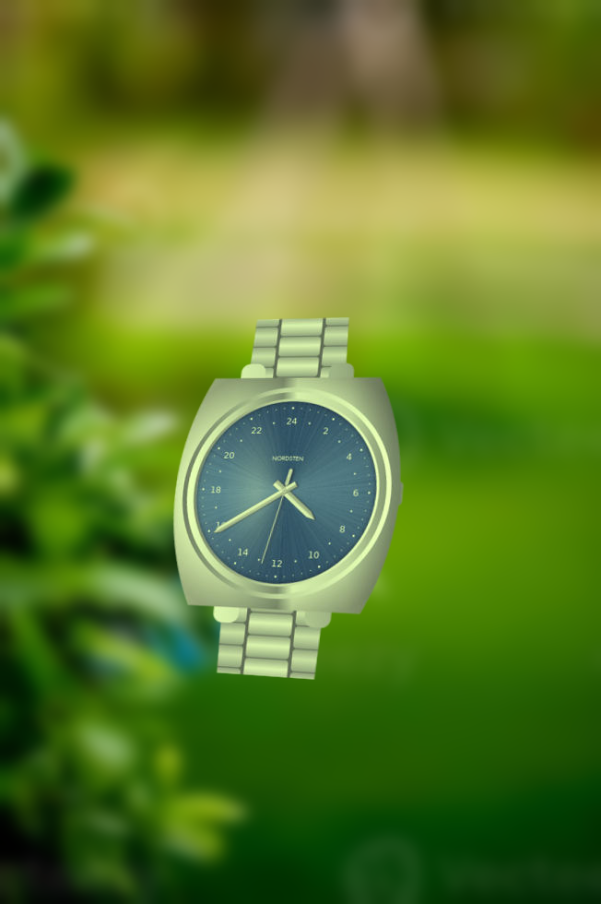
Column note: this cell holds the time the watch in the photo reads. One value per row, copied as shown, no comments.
8:39:32
